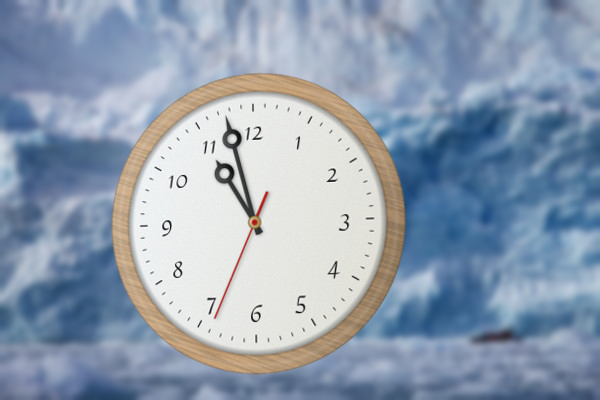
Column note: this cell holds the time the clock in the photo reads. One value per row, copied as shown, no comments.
10:57:34
